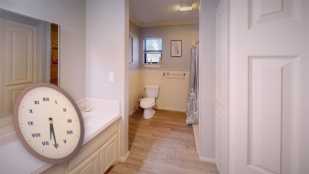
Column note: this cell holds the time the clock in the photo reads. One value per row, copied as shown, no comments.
6:30
